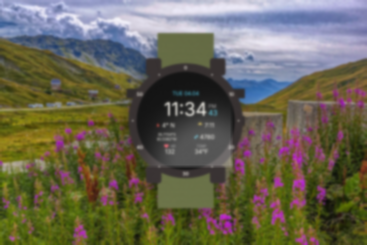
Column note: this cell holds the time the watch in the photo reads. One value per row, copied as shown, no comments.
11:34
